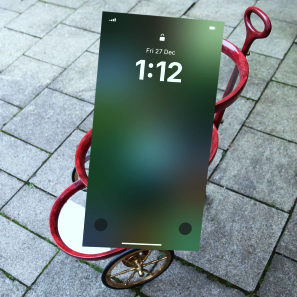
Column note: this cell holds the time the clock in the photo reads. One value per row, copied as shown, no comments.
1:12
